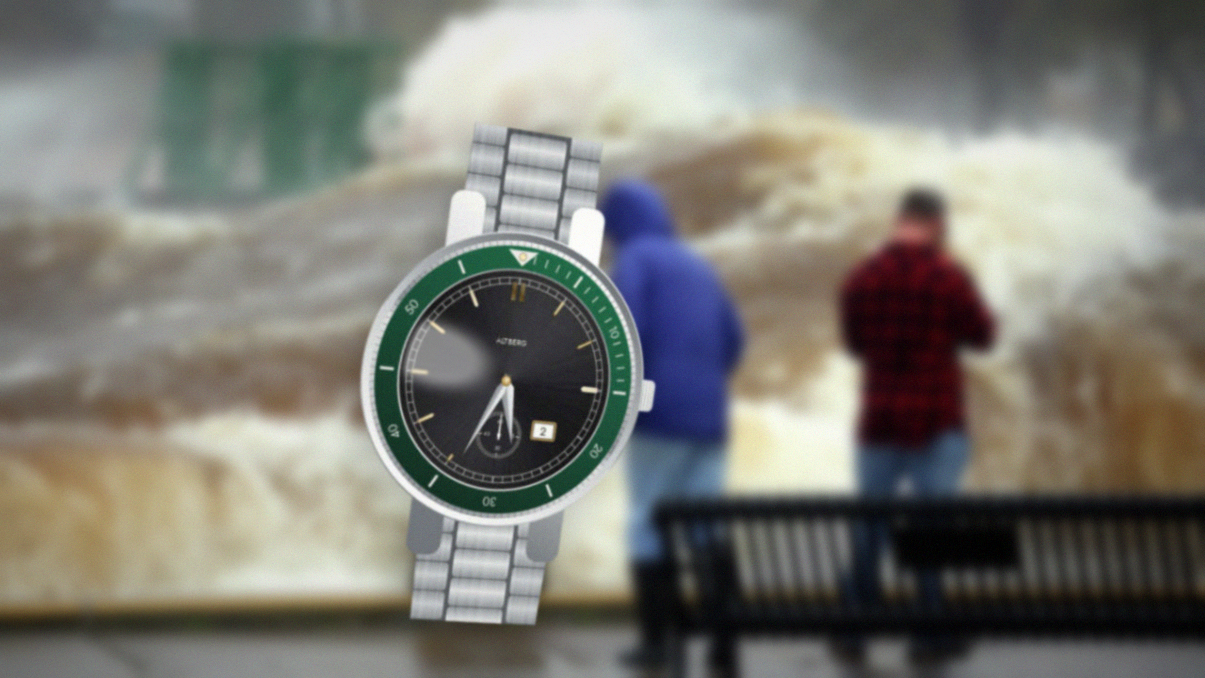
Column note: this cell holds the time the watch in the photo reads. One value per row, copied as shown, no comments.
5:34
